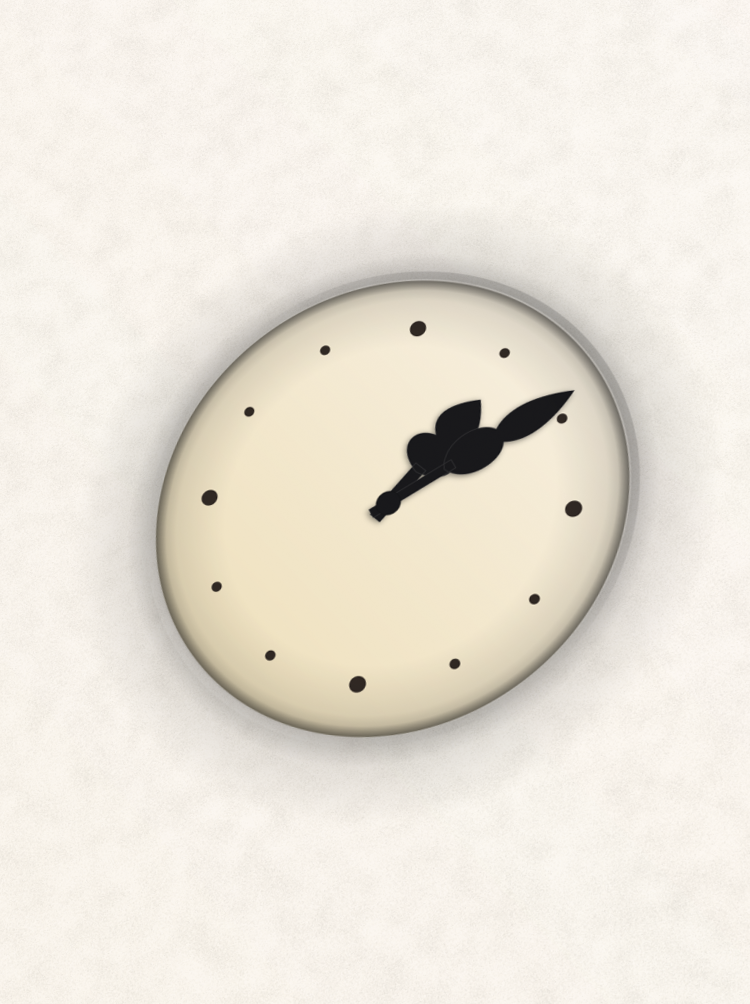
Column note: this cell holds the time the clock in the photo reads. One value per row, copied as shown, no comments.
1:09
